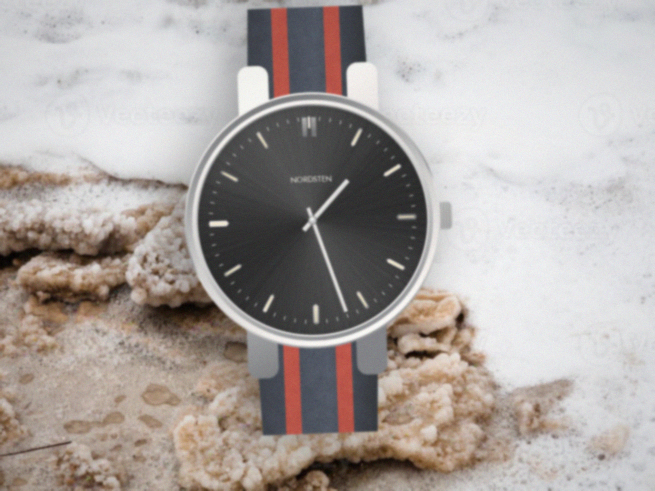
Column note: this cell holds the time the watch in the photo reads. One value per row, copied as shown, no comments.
1:27
